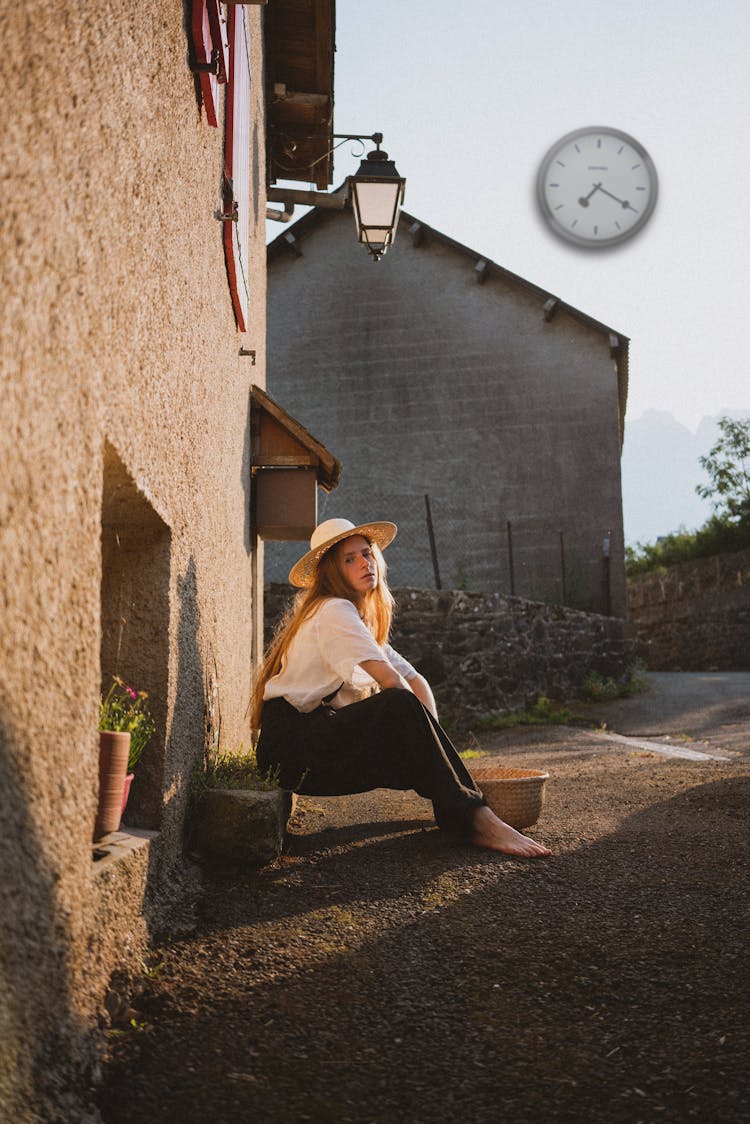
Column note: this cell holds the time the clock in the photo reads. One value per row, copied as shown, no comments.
7:20
